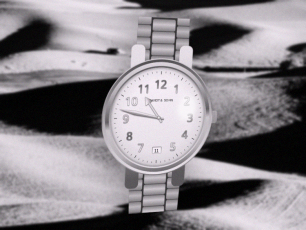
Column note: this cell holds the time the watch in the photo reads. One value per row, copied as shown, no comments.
10:47
